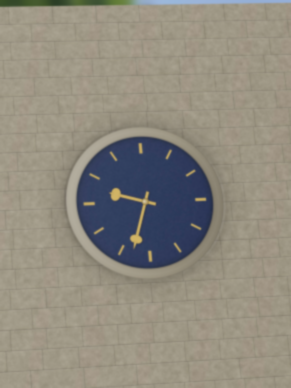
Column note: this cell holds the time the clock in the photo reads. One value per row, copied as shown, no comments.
9:33
